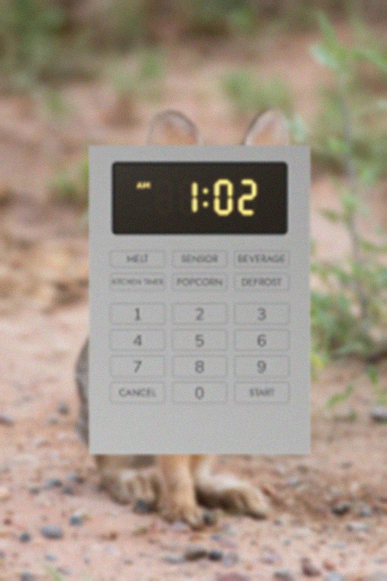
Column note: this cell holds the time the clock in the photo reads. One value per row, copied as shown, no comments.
1:02
